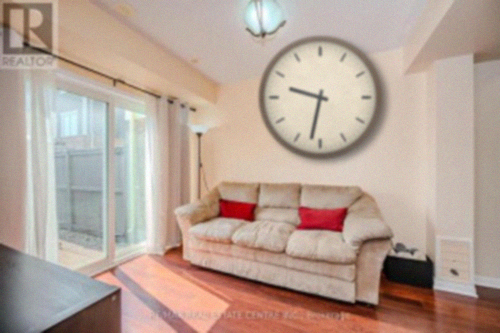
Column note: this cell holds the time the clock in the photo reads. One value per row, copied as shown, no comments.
9:32
